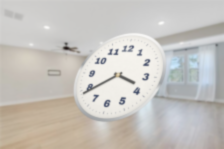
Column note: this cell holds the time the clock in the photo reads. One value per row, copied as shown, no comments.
3:39
